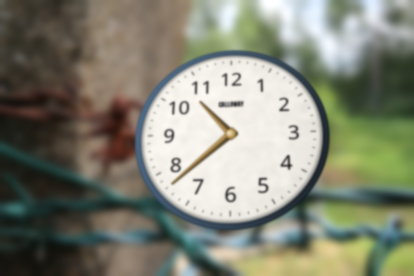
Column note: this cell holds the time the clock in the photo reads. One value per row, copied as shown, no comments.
10:38
